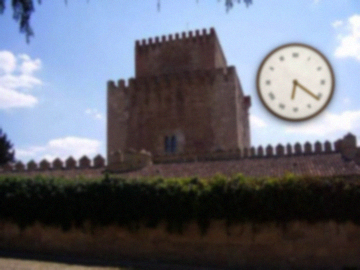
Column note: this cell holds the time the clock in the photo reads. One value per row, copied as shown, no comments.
6:21
